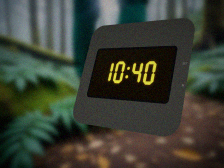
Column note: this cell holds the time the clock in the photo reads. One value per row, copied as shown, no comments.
10:40
